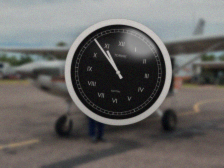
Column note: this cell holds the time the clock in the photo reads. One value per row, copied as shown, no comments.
10:53
